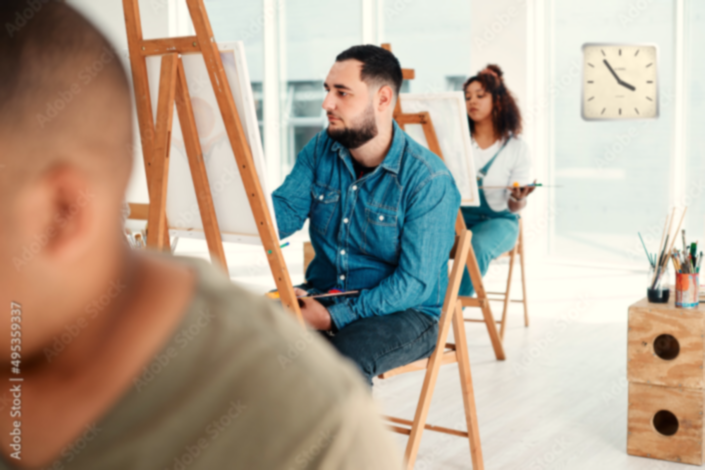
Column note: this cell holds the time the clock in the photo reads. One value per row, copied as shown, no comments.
3:54
